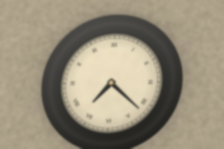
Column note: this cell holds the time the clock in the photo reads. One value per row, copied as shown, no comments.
7:22
